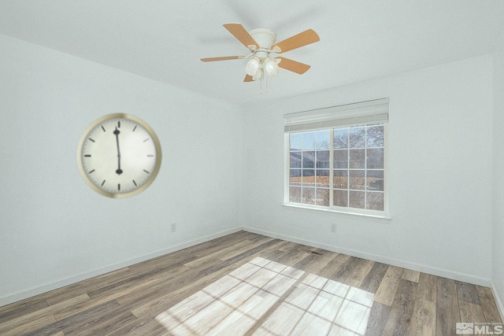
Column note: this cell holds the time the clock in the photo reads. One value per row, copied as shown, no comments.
5:59
